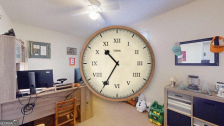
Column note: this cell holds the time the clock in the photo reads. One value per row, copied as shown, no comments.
10:35
